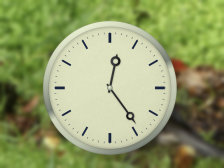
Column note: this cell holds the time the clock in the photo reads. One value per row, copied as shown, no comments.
12:24
